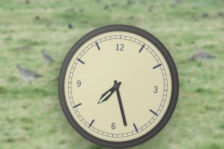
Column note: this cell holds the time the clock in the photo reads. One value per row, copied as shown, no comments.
7:27
